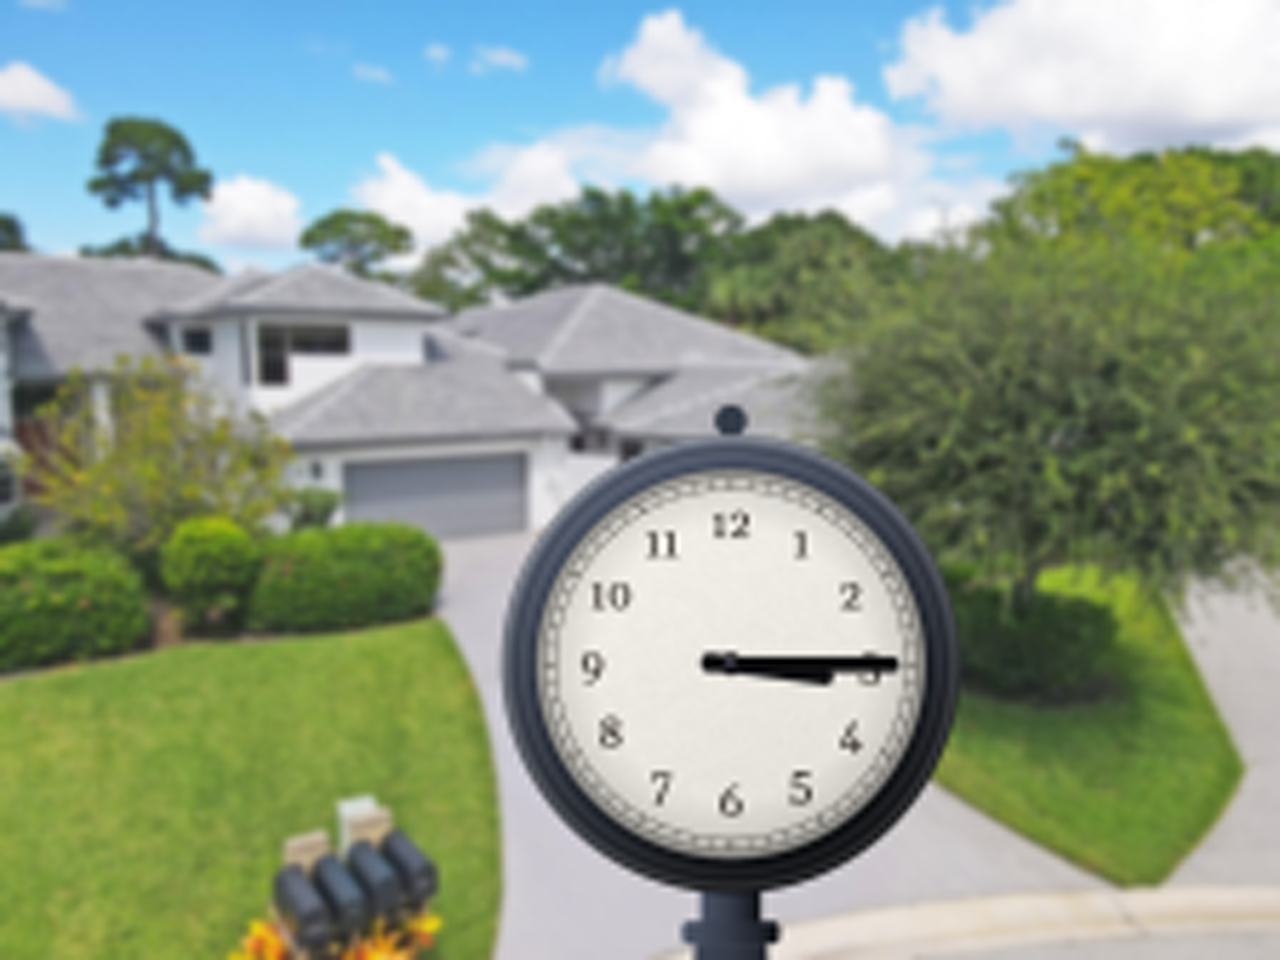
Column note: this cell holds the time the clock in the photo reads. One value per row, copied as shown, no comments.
3:15
